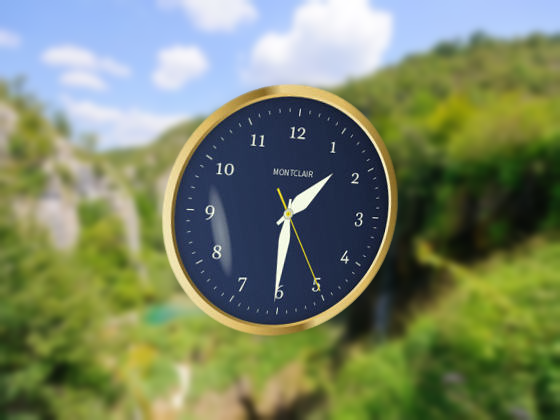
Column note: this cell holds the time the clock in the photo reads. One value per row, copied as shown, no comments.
1:30:25
